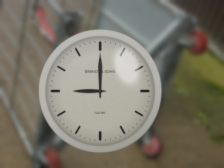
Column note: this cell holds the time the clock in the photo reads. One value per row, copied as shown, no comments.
9:00
